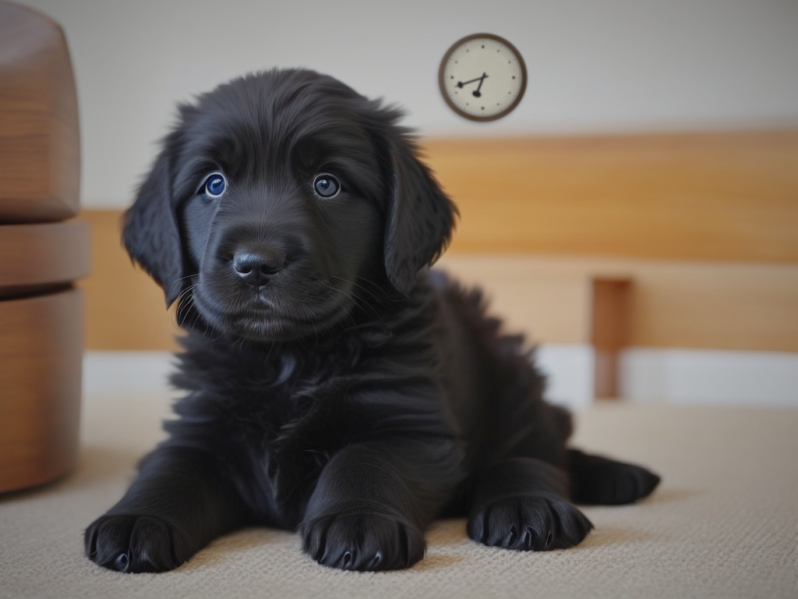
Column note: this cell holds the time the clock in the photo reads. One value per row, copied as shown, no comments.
6:42
